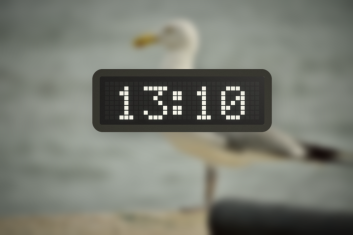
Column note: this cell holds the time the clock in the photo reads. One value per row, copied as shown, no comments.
13:10
